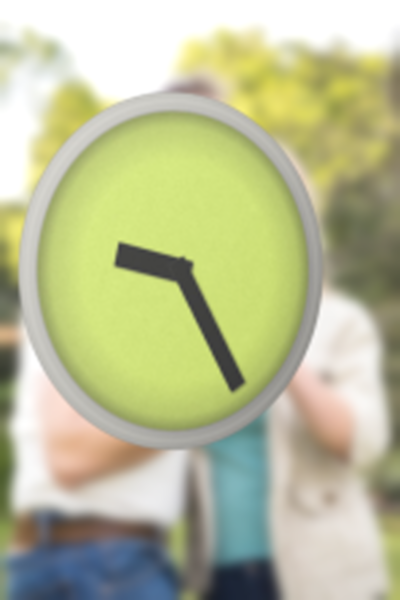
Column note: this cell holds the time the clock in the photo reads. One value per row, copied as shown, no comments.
9:25
